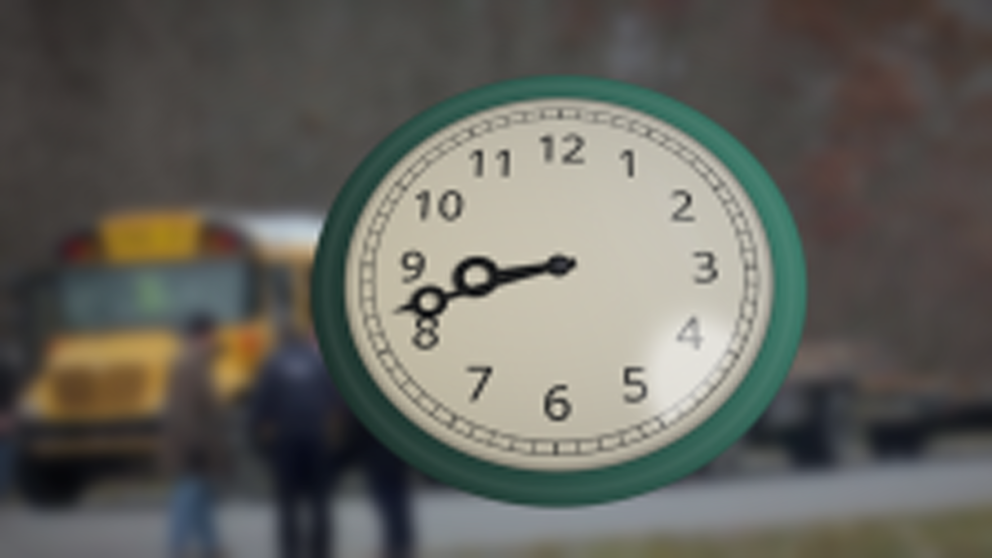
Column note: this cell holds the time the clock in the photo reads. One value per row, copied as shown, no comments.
8:42
